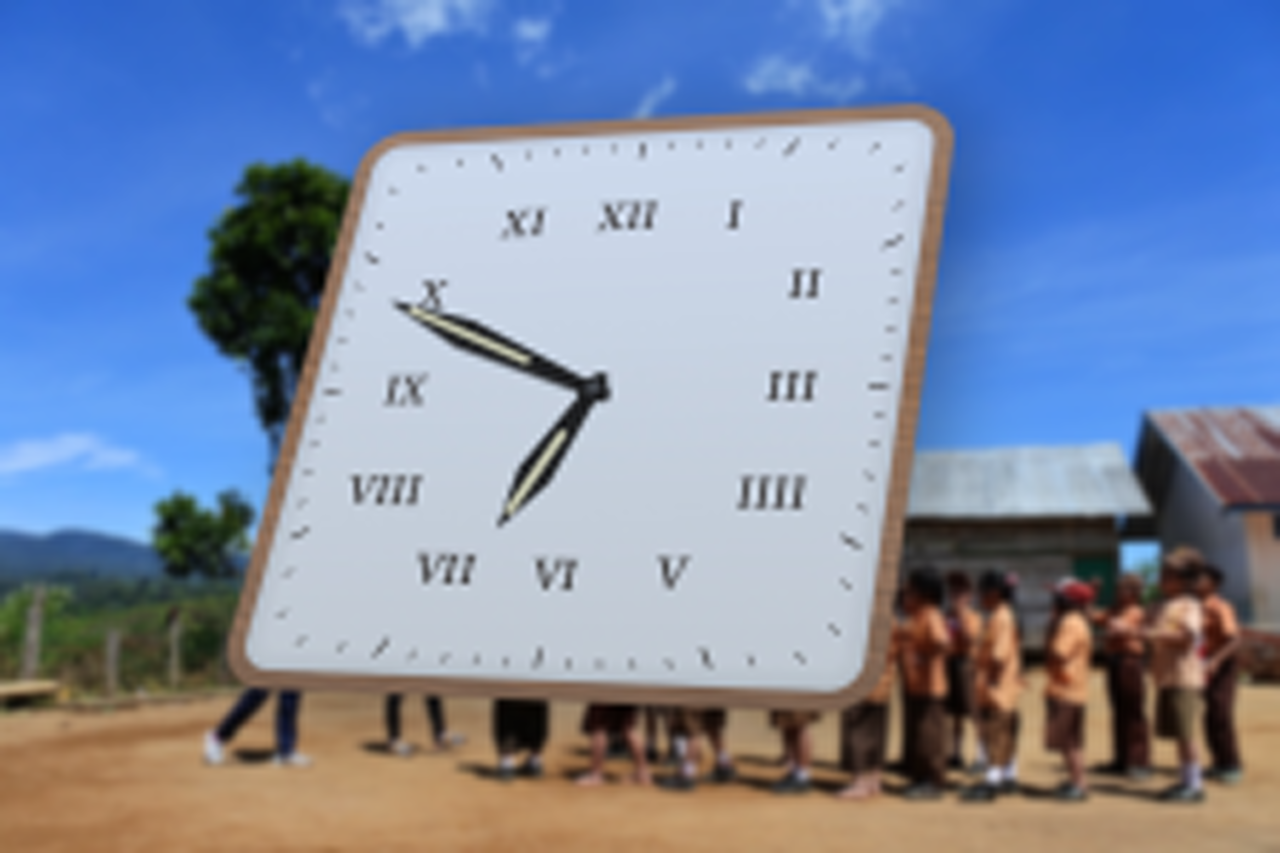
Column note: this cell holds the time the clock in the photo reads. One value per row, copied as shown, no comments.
6:49
